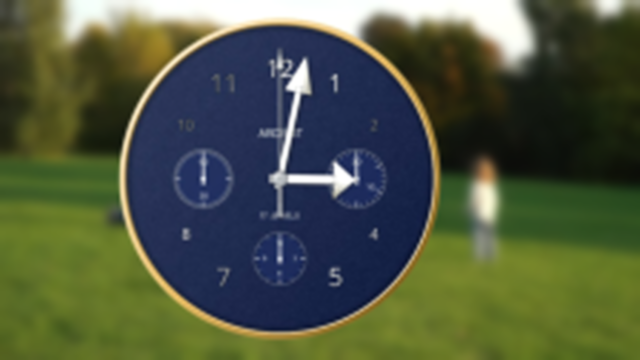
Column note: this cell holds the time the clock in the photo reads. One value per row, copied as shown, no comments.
3:02
